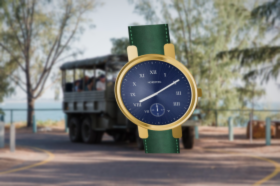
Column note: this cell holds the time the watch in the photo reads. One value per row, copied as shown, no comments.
8:10
